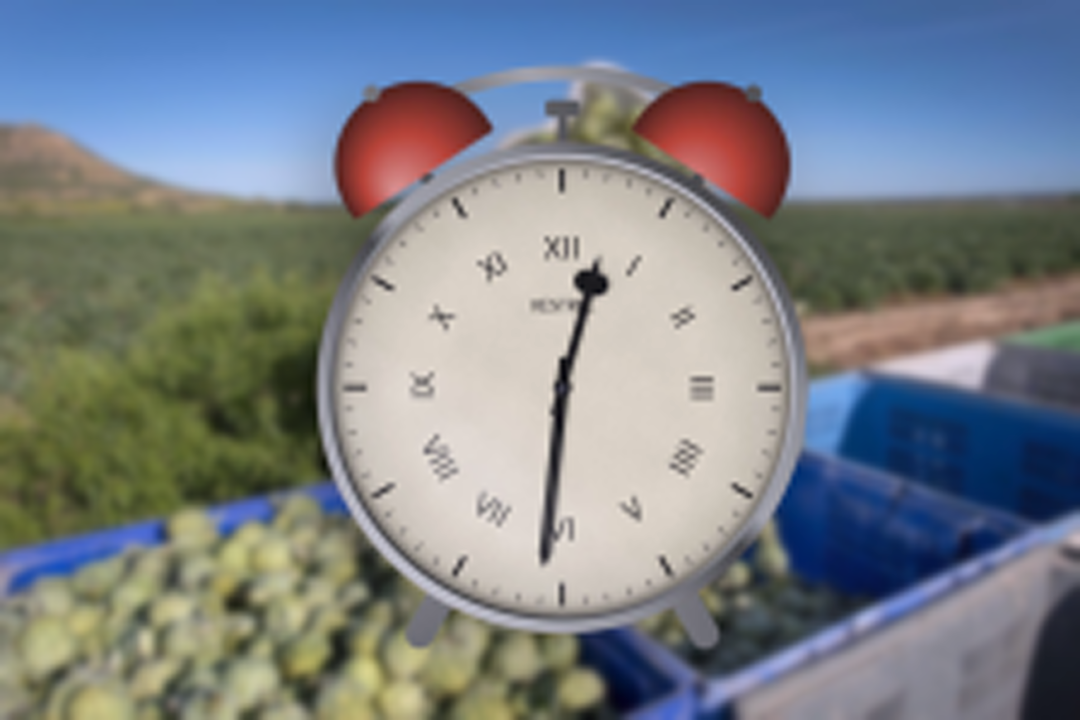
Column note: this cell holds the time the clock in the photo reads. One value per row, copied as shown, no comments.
12:31
